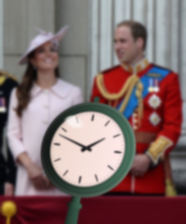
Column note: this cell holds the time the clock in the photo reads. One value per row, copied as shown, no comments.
1:48
